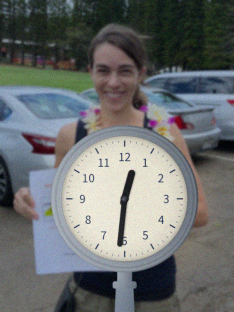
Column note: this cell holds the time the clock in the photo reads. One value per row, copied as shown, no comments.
12:31
